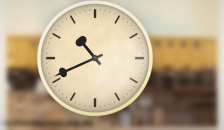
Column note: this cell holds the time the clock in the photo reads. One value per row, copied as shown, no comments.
10:41
